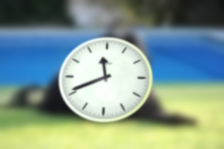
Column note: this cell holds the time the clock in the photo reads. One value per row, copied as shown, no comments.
11:41
